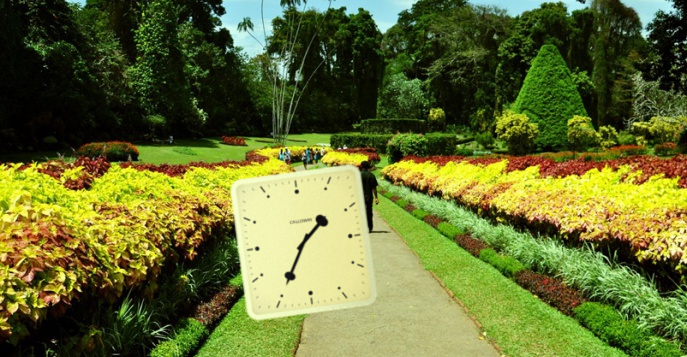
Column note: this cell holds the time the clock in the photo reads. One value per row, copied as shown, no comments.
1:35
